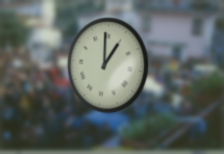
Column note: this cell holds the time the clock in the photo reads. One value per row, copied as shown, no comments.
12:59
